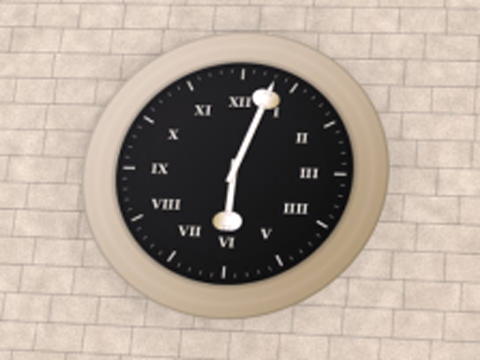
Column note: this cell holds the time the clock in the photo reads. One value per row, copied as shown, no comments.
6:03
